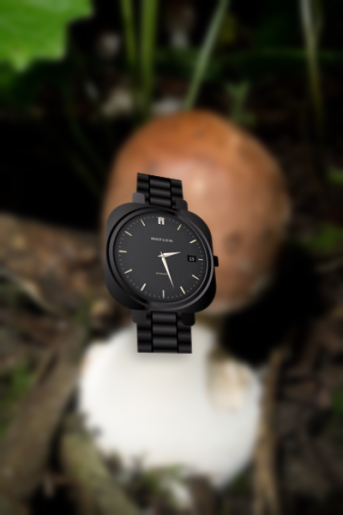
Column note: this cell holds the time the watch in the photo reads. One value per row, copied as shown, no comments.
2:27
